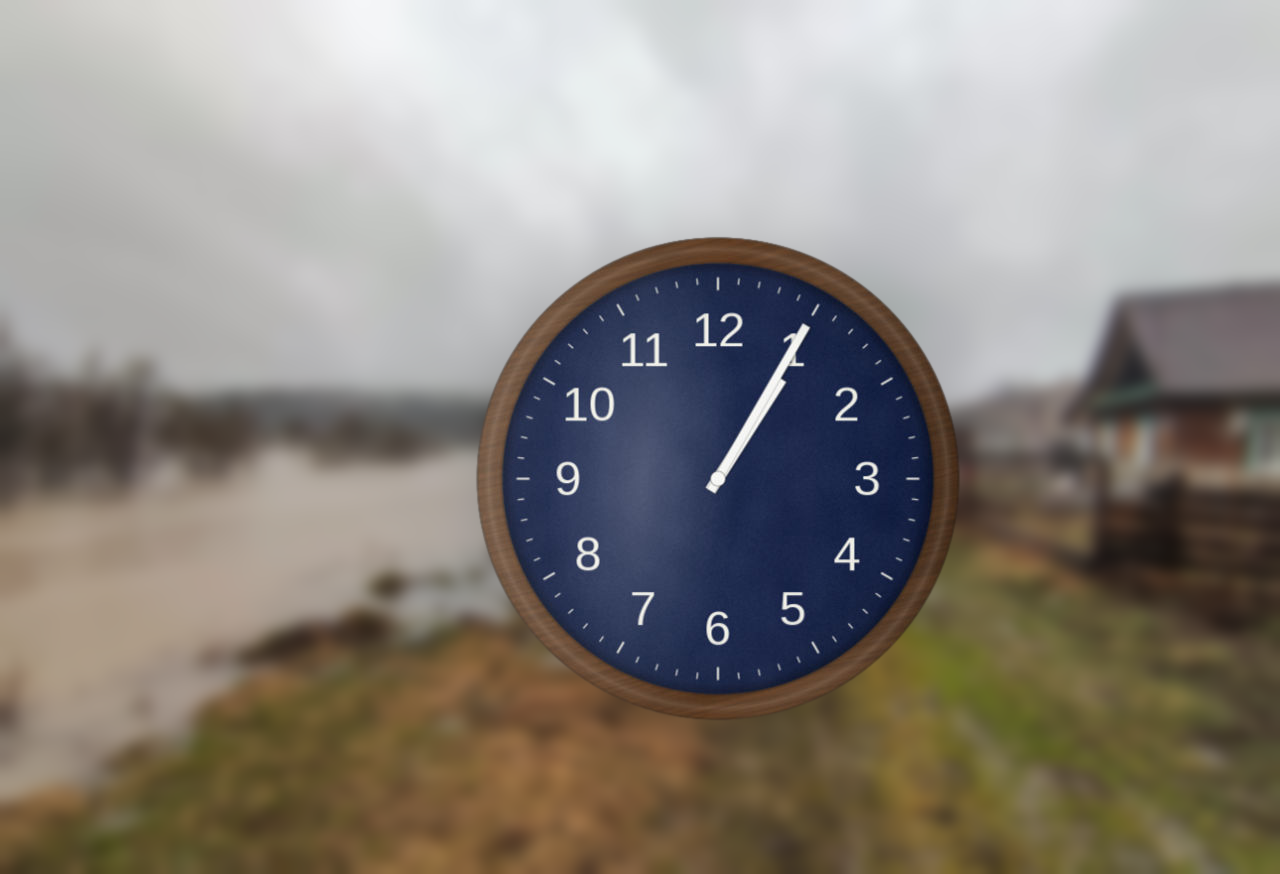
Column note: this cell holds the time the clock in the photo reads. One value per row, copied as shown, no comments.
1:05
